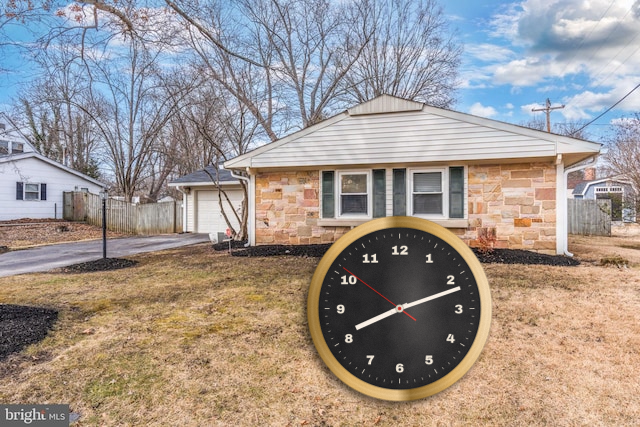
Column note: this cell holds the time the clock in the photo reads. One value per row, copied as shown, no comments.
8:11:51
